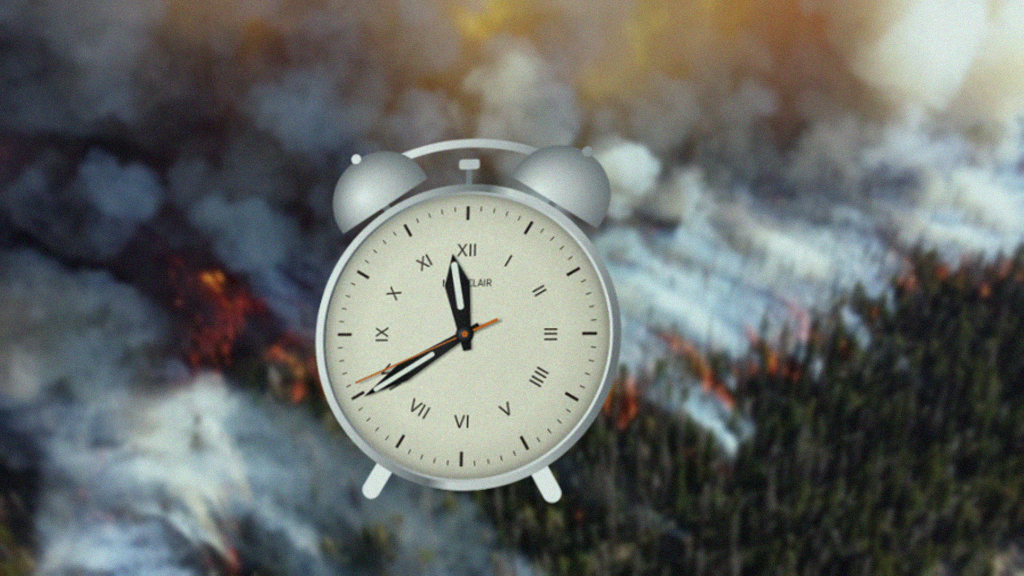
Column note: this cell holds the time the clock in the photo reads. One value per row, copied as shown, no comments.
11:39:41
